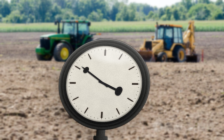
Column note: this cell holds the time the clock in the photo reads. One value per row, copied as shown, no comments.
3:51
